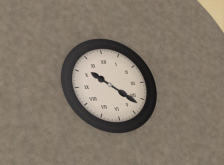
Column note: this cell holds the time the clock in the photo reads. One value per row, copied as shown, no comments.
10:22
